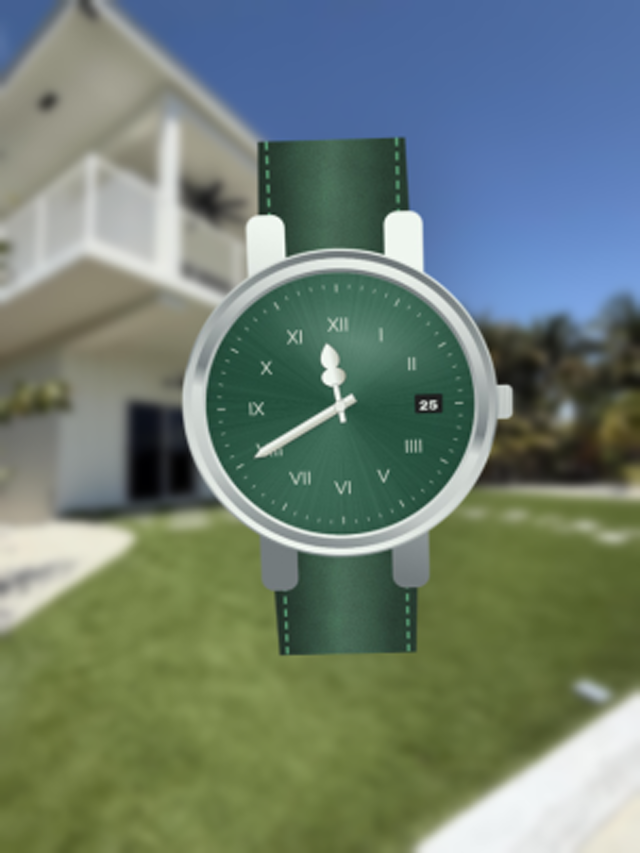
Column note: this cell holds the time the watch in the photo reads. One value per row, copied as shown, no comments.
11:40
